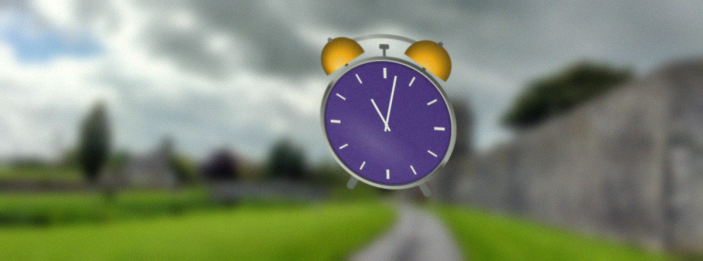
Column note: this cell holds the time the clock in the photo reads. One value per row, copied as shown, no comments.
11:02
